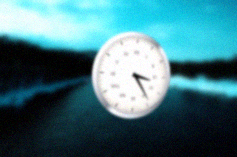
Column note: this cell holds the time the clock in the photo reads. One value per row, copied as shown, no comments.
3:24
